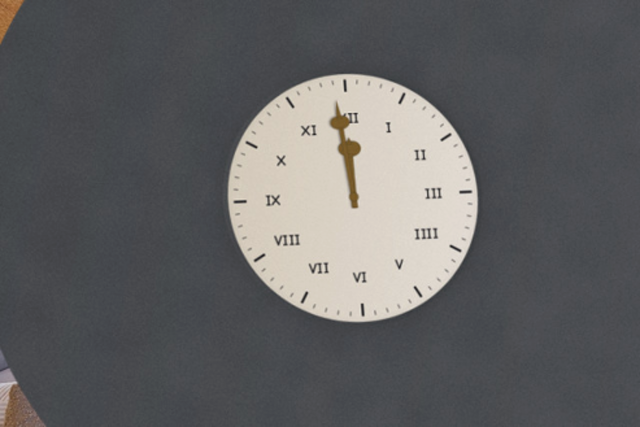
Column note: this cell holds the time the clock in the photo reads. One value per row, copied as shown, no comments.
11:59
